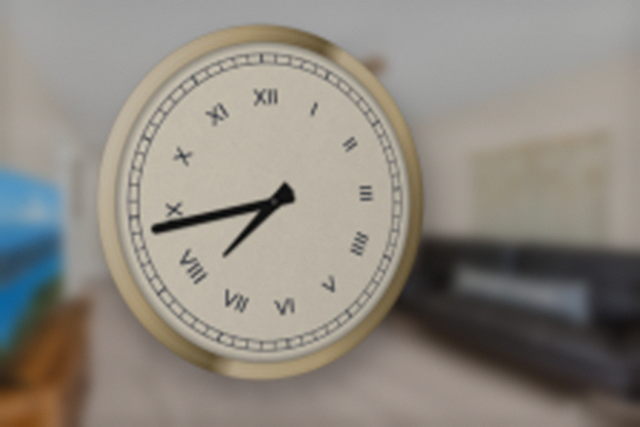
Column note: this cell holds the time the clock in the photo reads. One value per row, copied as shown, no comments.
7:44
